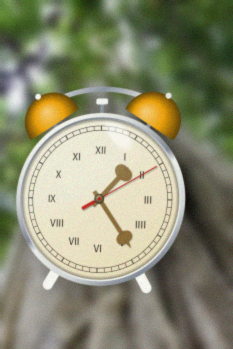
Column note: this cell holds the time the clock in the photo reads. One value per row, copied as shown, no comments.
1:24:10
